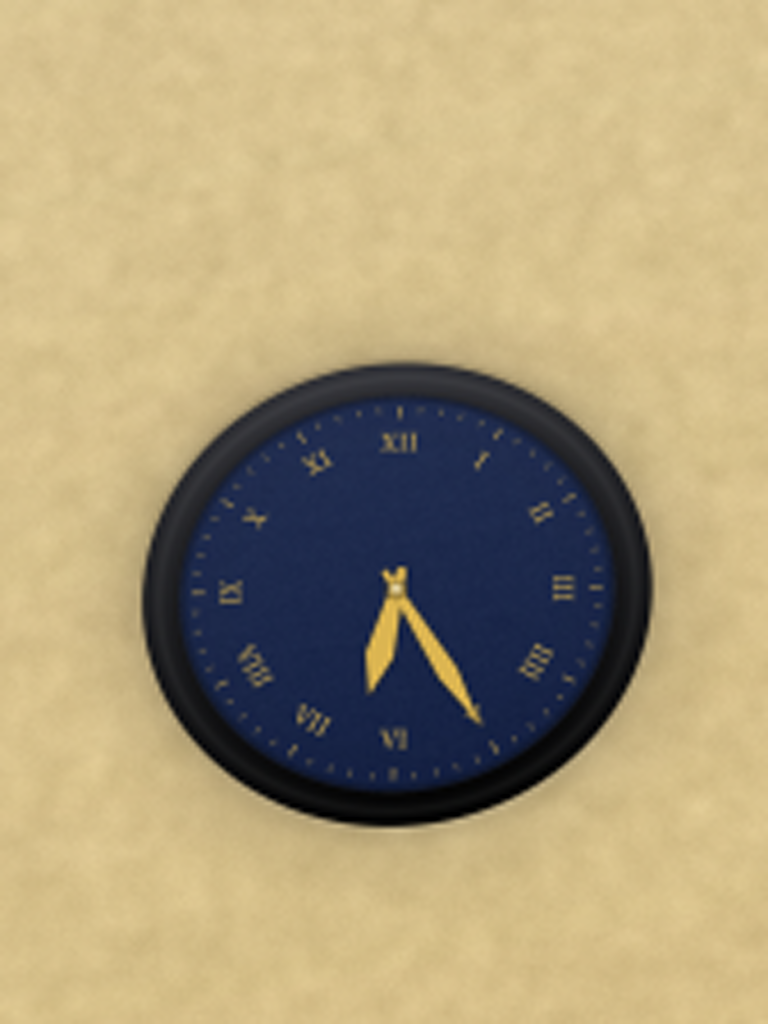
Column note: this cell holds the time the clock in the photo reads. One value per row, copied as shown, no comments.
6:25
